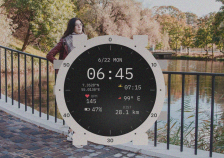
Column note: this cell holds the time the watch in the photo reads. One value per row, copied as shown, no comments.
6:45
